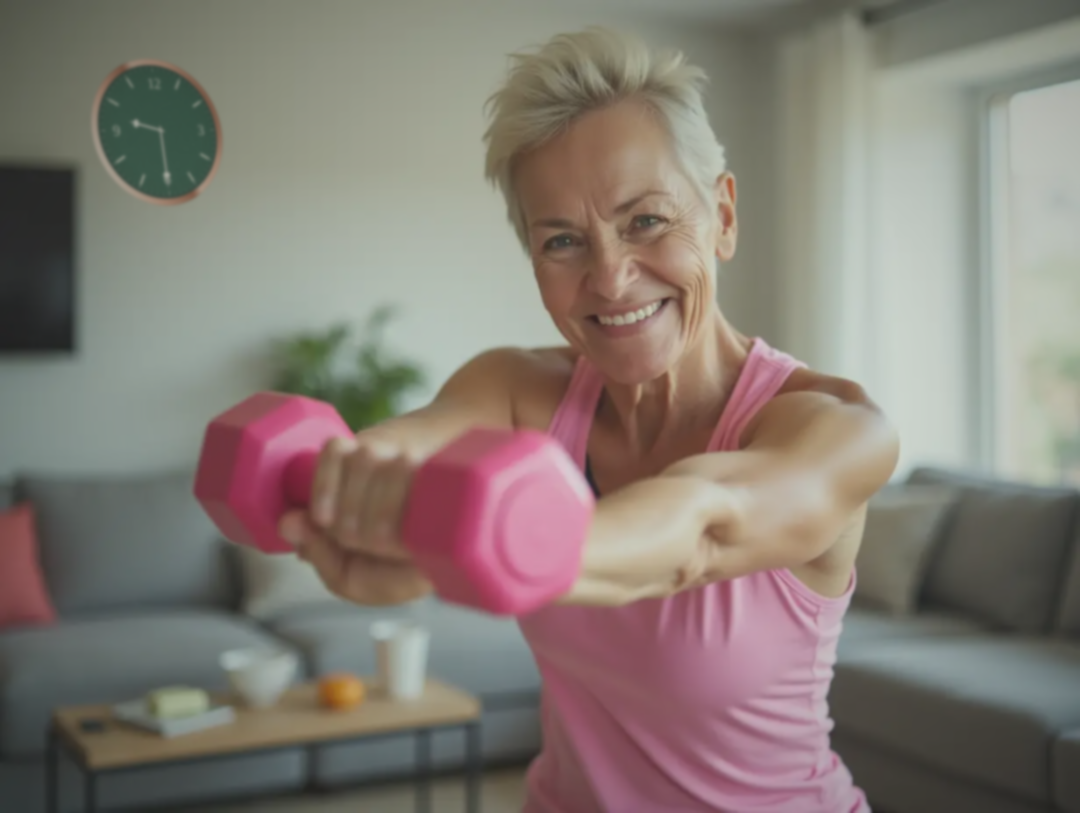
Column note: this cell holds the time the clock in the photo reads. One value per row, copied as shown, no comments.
9:30
